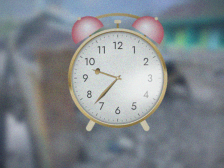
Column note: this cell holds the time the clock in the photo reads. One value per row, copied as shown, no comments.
9:37
